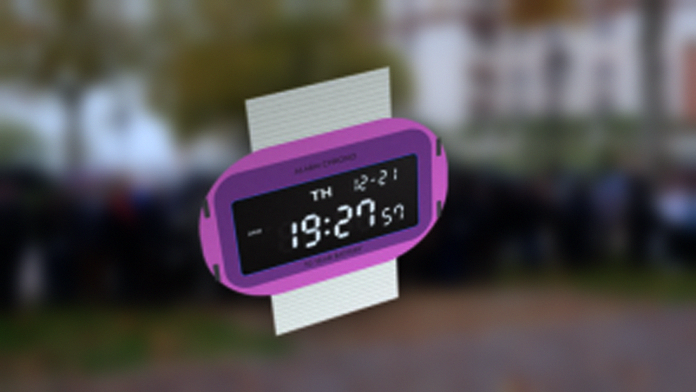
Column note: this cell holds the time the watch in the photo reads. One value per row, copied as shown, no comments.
19:27:57
